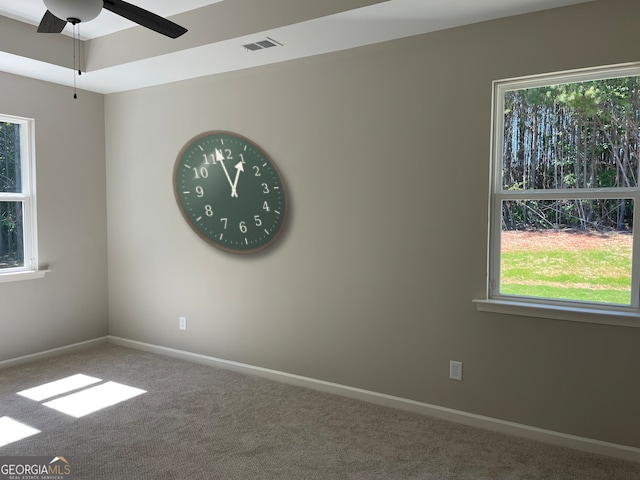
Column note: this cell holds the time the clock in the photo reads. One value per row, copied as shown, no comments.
12:58
